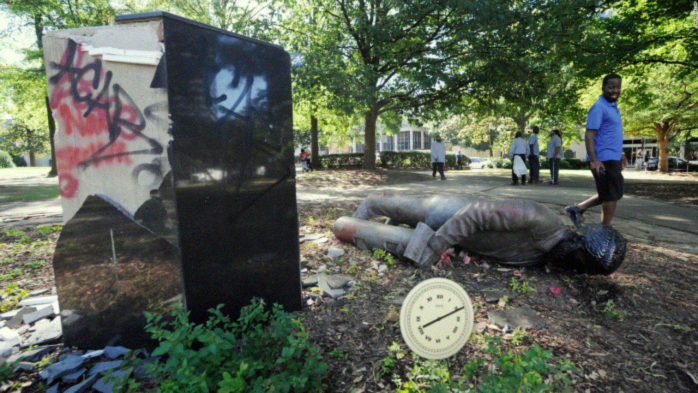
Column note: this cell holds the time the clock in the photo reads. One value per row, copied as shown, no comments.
8:11
